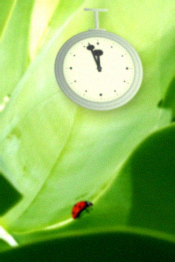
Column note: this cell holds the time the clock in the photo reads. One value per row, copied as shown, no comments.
11:57
